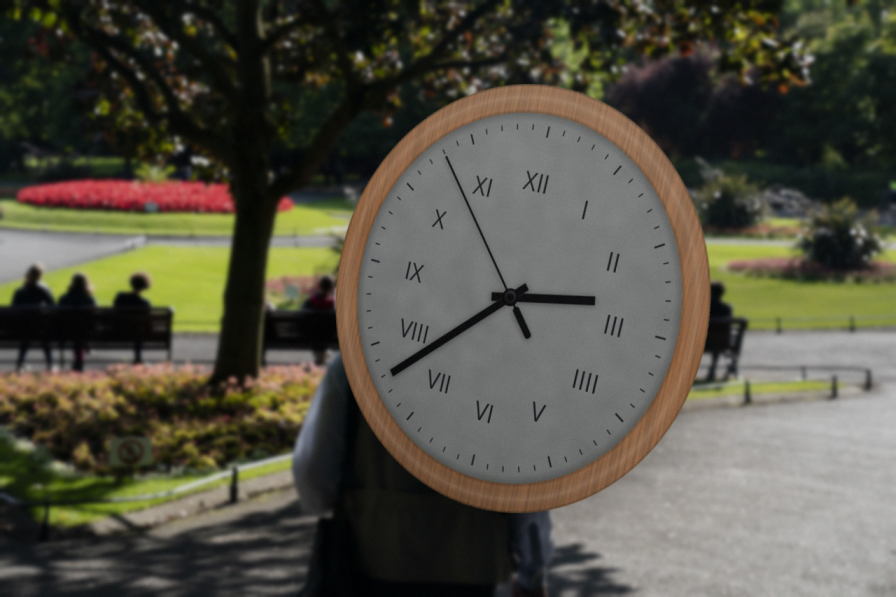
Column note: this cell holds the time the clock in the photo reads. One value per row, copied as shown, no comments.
2:37:53
